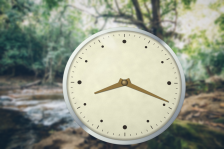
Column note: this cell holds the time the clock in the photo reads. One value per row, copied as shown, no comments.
8:19
